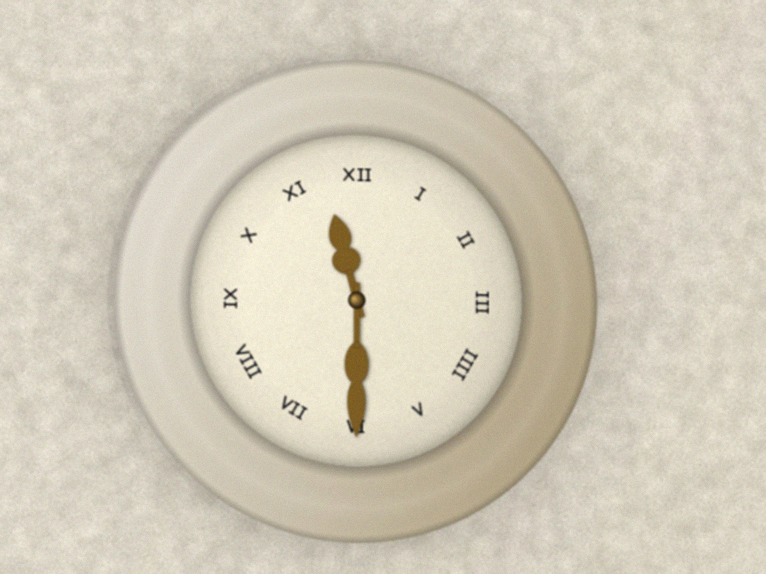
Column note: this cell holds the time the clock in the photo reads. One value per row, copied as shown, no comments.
11:30
